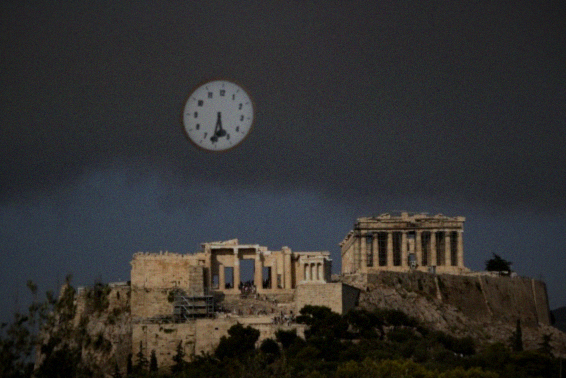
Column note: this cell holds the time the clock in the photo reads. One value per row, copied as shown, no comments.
5:31
